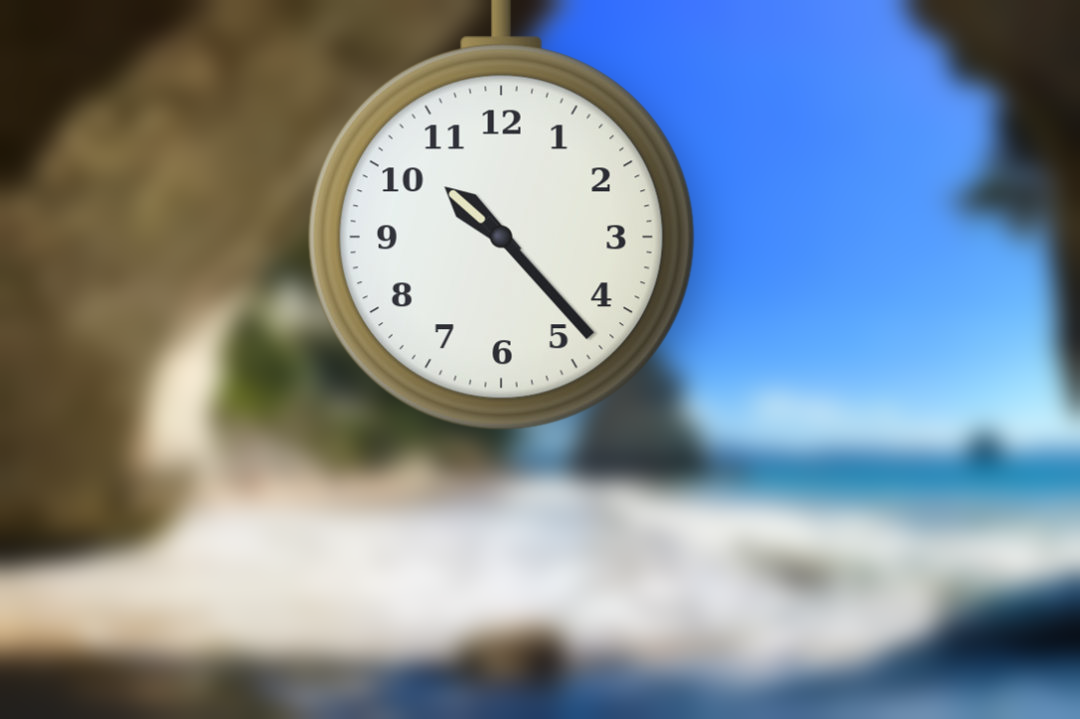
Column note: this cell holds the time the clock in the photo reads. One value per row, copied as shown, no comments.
10:23
